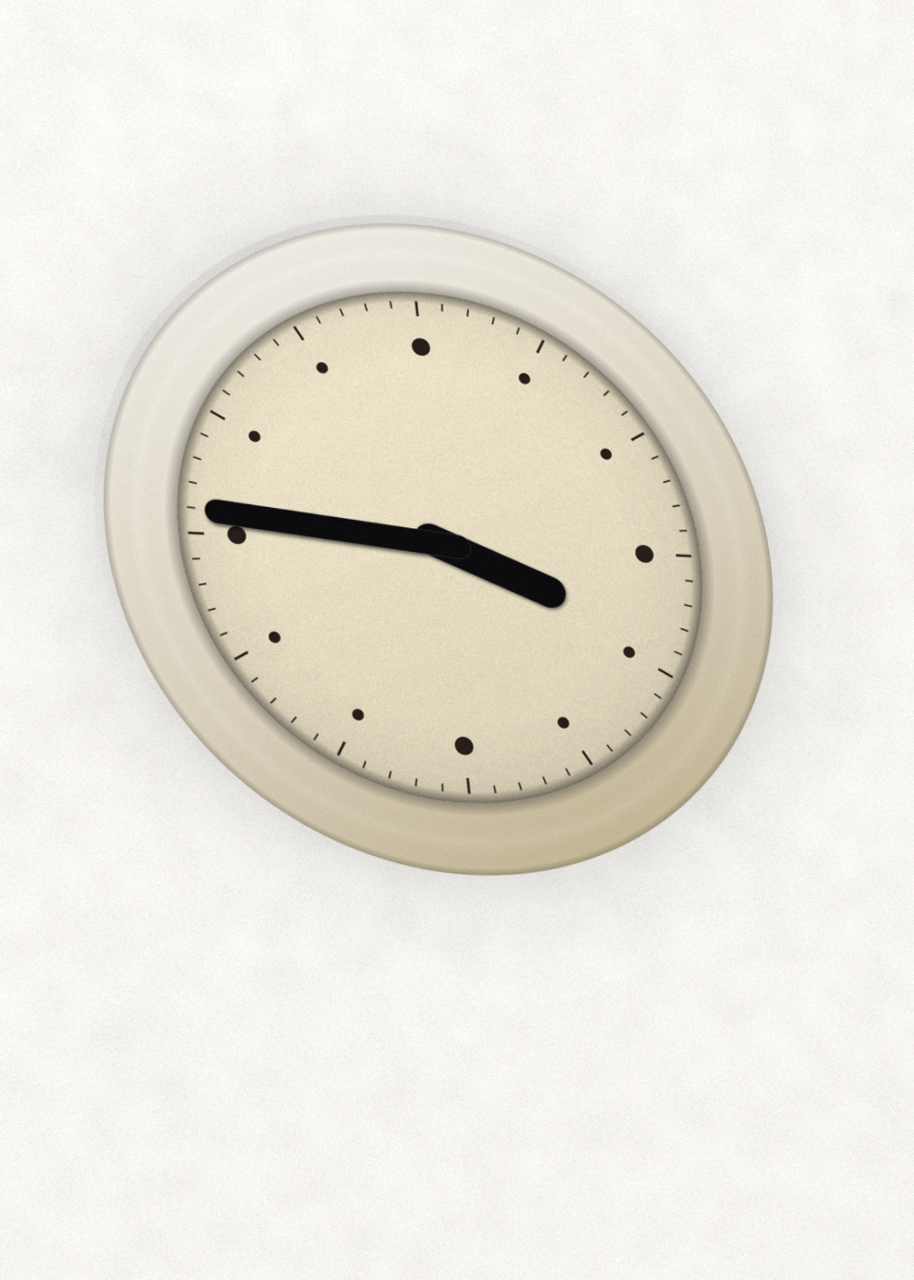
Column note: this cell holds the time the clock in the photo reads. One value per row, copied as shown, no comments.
3:46
